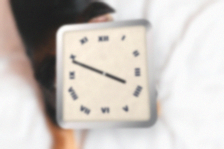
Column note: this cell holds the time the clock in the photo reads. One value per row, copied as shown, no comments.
3:49
